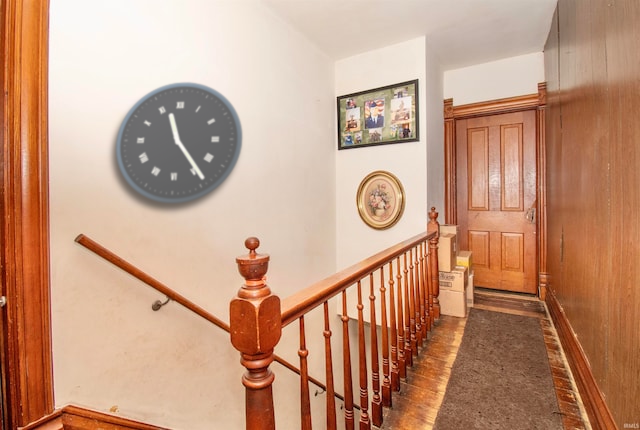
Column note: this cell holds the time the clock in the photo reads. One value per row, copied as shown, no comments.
11:24
